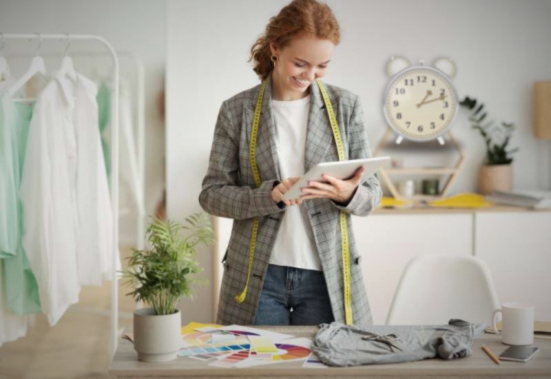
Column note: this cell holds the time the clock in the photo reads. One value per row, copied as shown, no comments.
1:12
